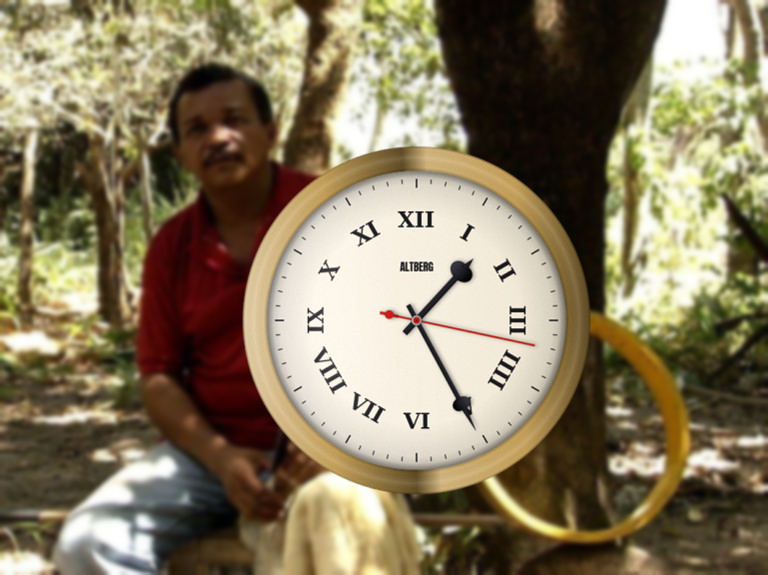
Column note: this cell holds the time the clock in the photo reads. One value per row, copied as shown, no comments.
1:25:17
